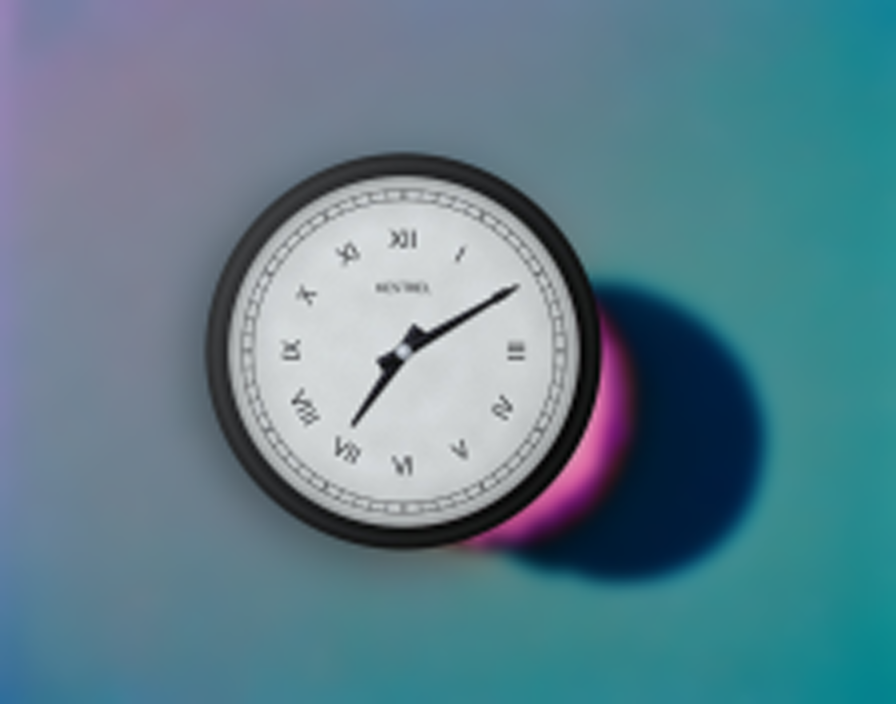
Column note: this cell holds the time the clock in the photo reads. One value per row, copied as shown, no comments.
7:10
